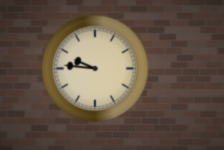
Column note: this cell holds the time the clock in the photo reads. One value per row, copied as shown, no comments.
9:46
